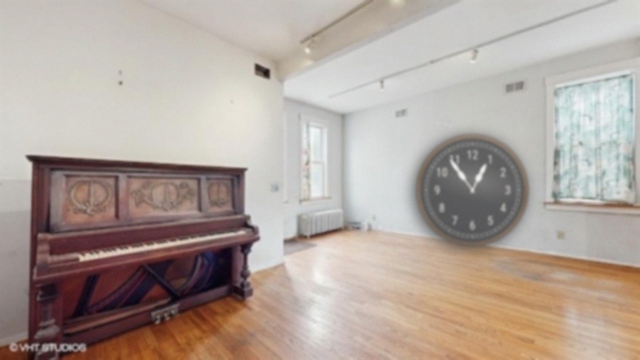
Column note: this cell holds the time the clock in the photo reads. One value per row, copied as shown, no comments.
12:54
